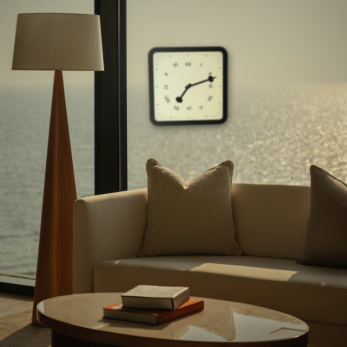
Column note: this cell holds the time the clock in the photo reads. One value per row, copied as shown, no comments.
7:12
